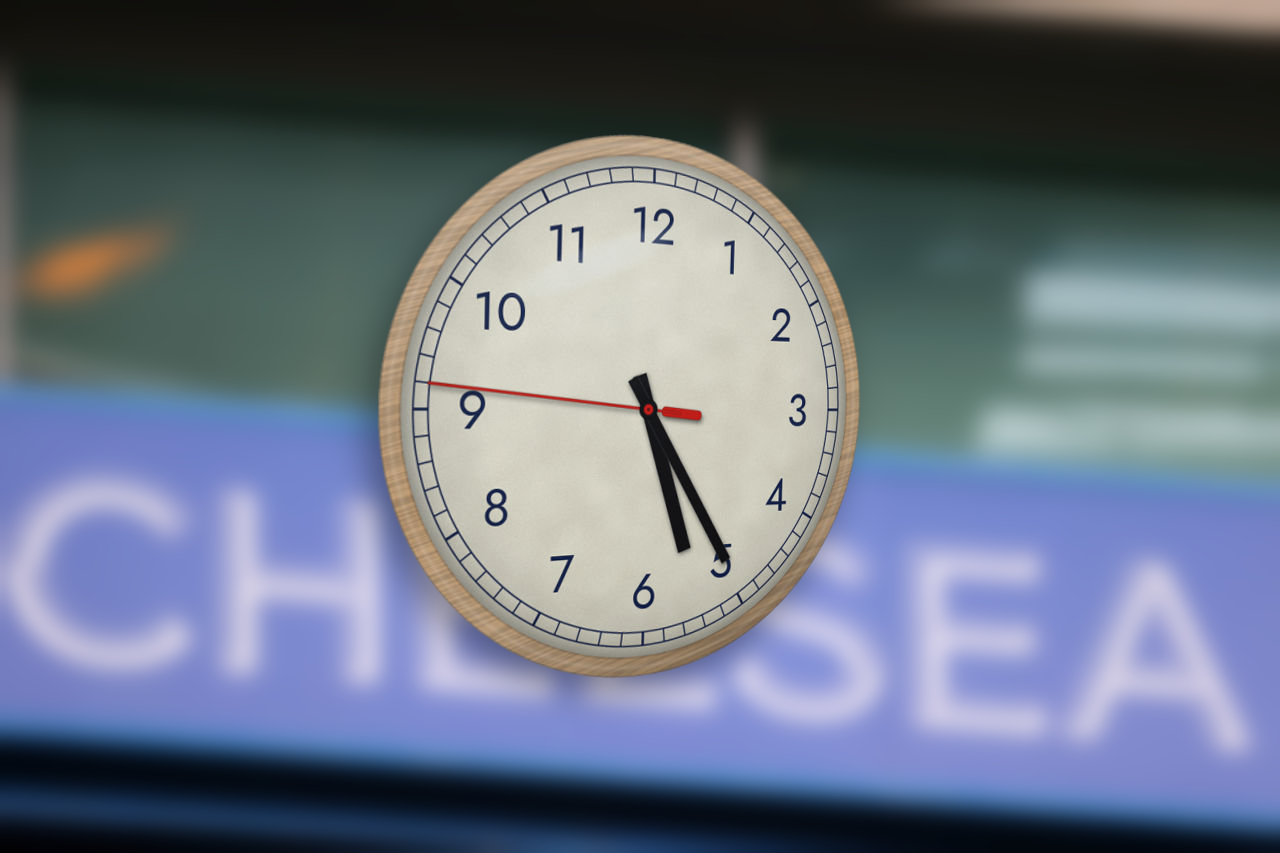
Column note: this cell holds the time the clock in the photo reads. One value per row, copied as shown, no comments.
5:24:46
